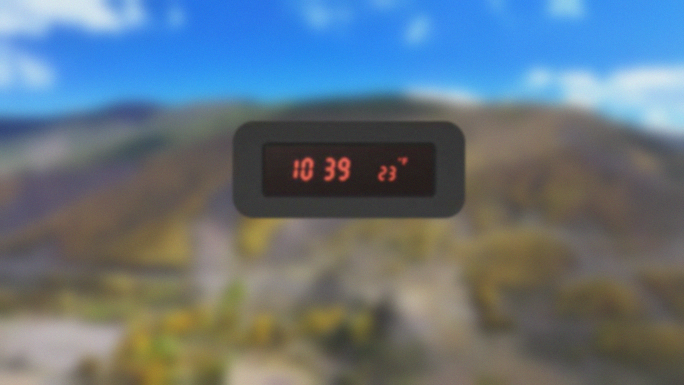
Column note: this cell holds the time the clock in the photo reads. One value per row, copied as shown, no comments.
10:39
